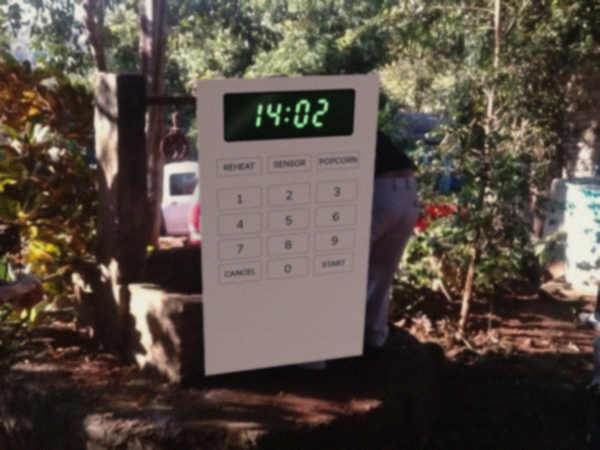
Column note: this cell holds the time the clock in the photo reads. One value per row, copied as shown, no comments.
14:02
